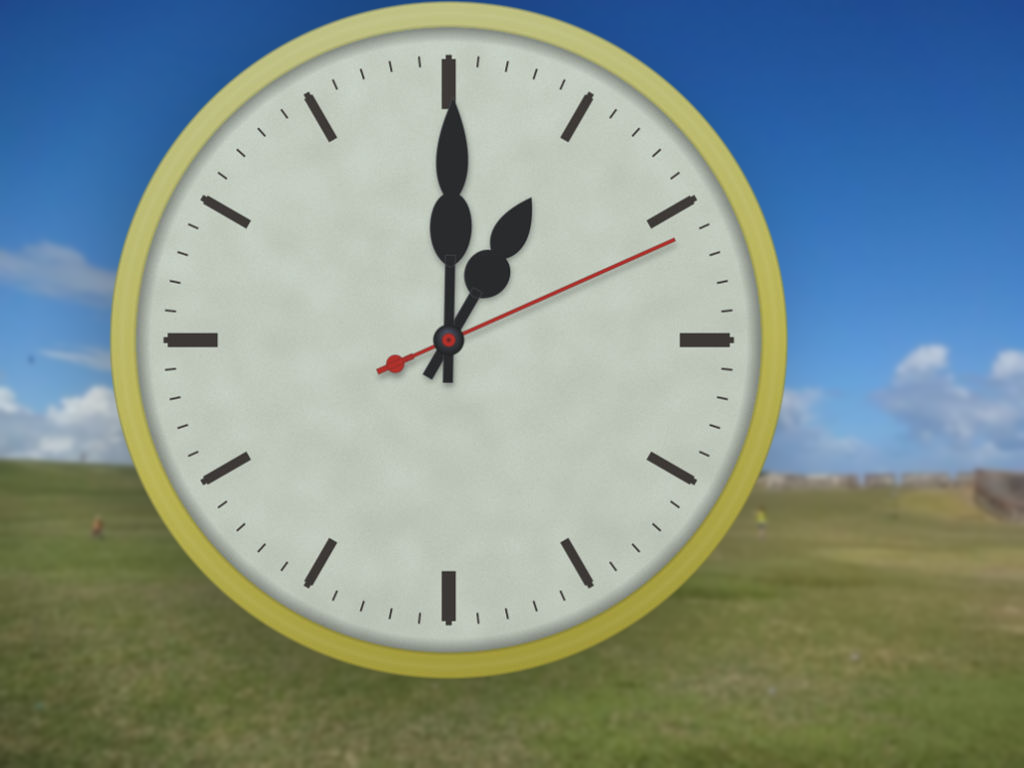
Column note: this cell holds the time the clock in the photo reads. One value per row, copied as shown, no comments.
1:00:11
